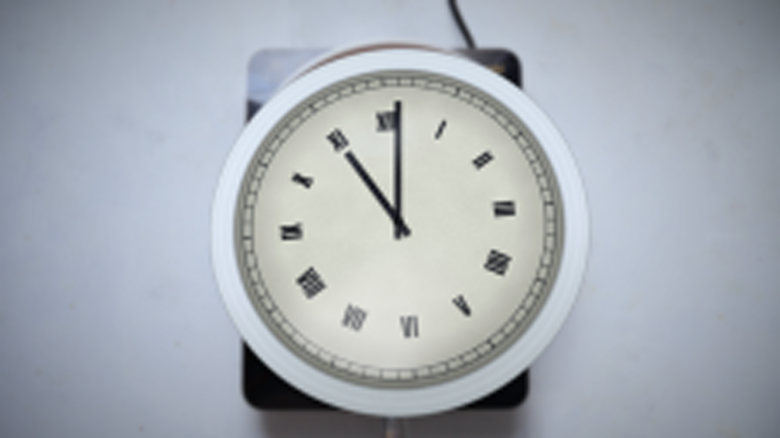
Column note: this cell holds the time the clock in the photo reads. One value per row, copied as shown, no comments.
11:01
